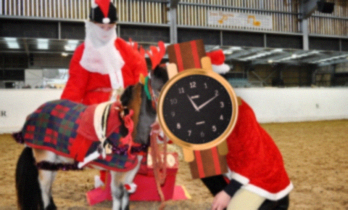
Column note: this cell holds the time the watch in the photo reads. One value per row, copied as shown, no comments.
11:11
